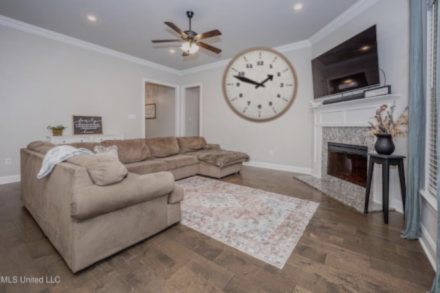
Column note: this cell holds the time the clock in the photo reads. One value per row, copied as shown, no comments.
1:48
